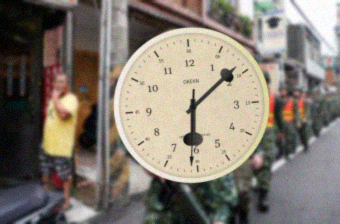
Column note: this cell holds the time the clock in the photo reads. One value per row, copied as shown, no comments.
6:08:31
